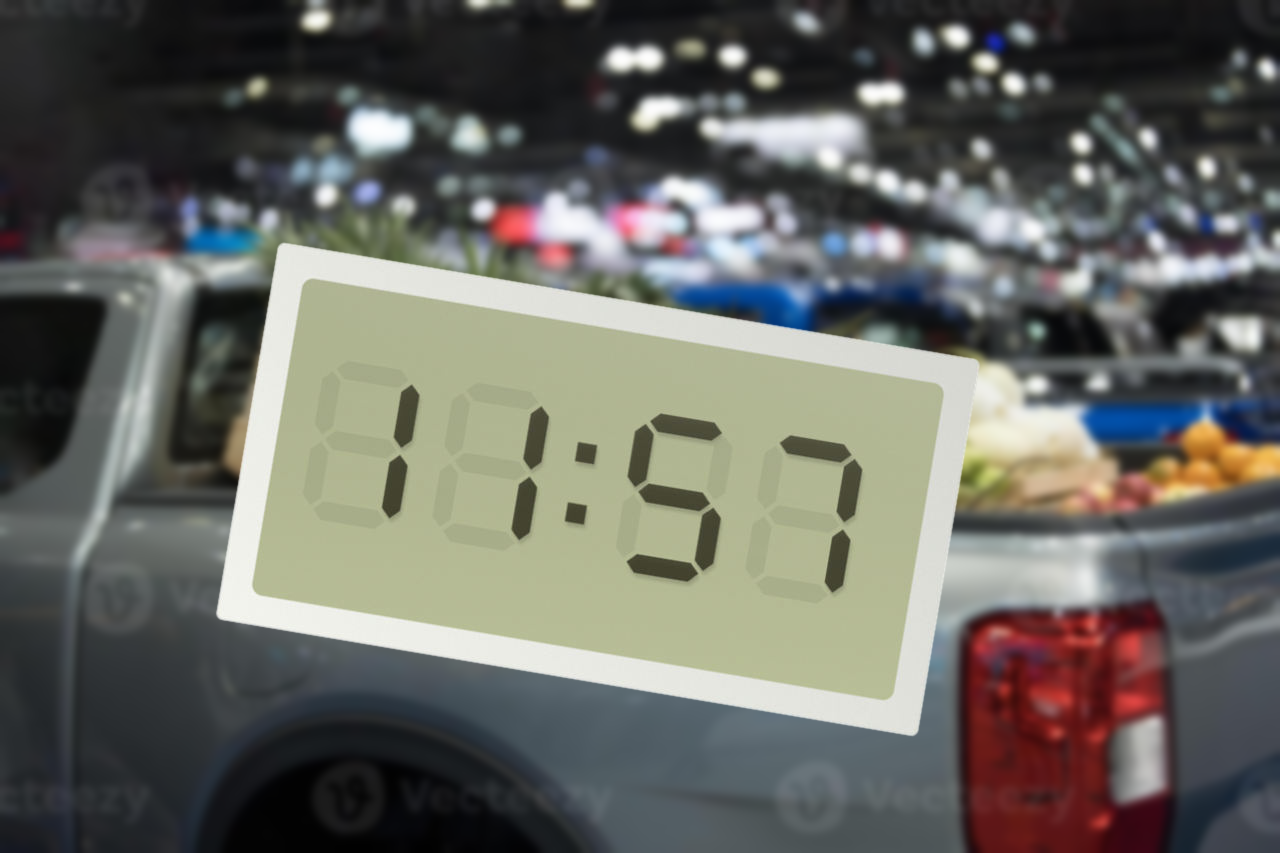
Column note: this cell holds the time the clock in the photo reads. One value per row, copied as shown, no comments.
11:57
